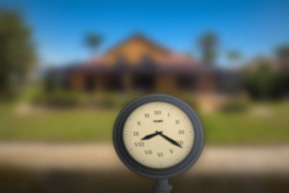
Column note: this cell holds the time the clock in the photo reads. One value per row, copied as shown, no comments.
8:21
